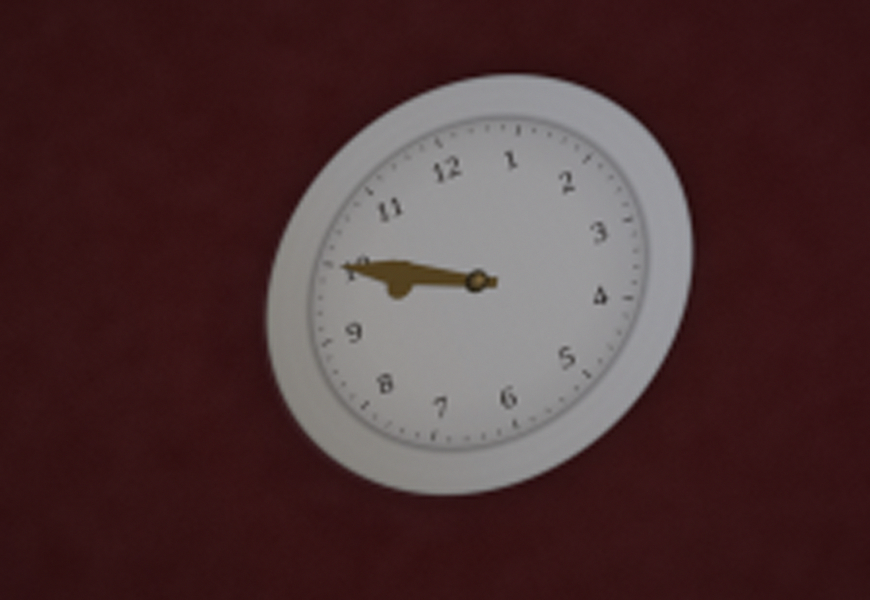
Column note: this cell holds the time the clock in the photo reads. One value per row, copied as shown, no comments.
9:50
